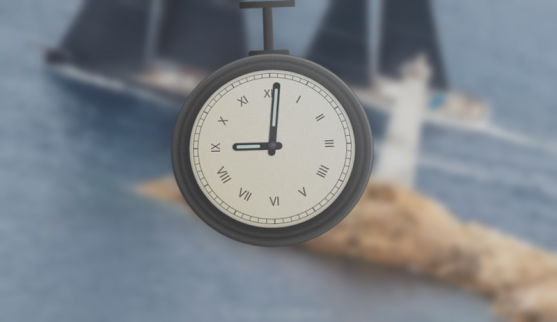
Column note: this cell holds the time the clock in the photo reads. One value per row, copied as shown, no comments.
9:01
